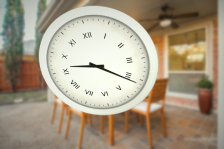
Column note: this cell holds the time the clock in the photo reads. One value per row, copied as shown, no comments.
9:21
